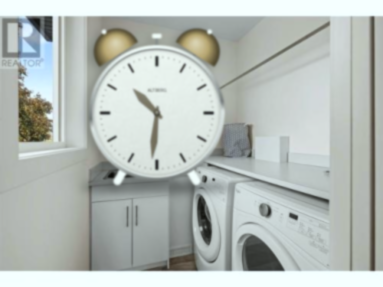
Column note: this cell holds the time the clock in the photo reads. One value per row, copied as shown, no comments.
10:31
